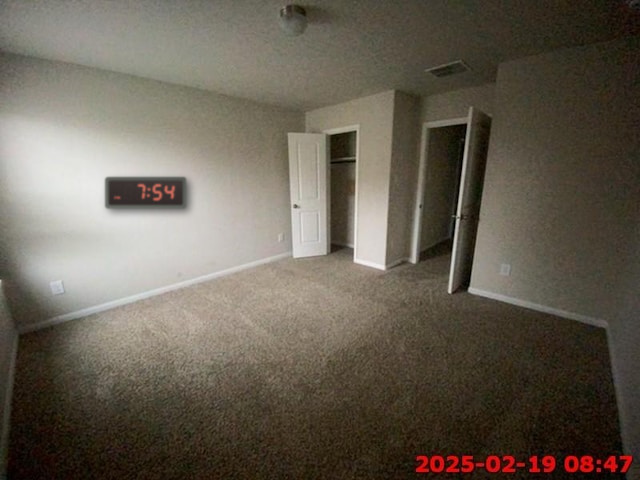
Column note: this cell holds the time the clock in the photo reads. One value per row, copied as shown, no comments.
7:54
